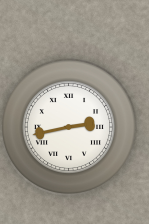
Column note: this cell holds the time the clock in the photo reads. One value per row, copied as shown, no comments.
2:43
